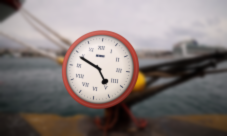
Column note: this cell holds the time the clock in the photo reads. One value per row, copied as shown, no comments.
4:49
